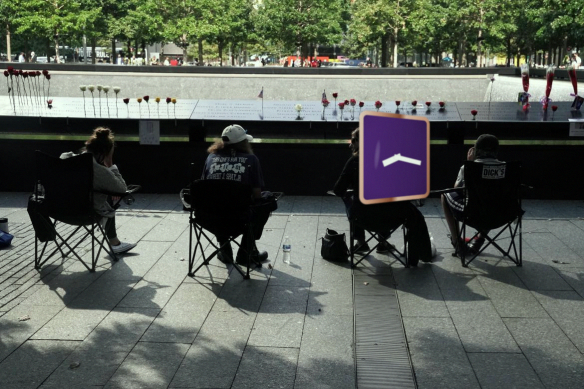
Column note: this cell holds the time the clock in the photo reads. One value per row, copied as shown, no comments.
8:17
